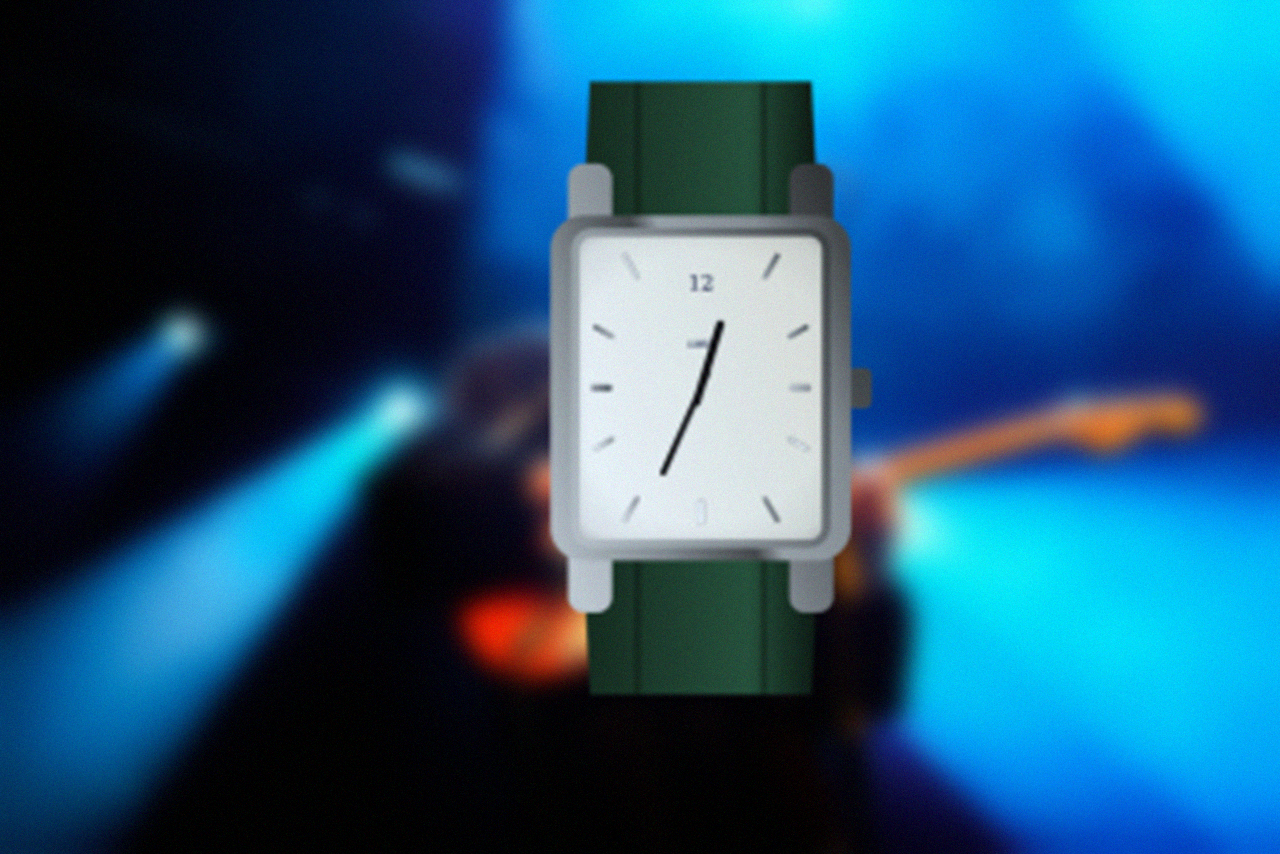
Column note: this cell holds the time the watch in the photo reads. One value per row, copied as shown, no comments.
12:34
